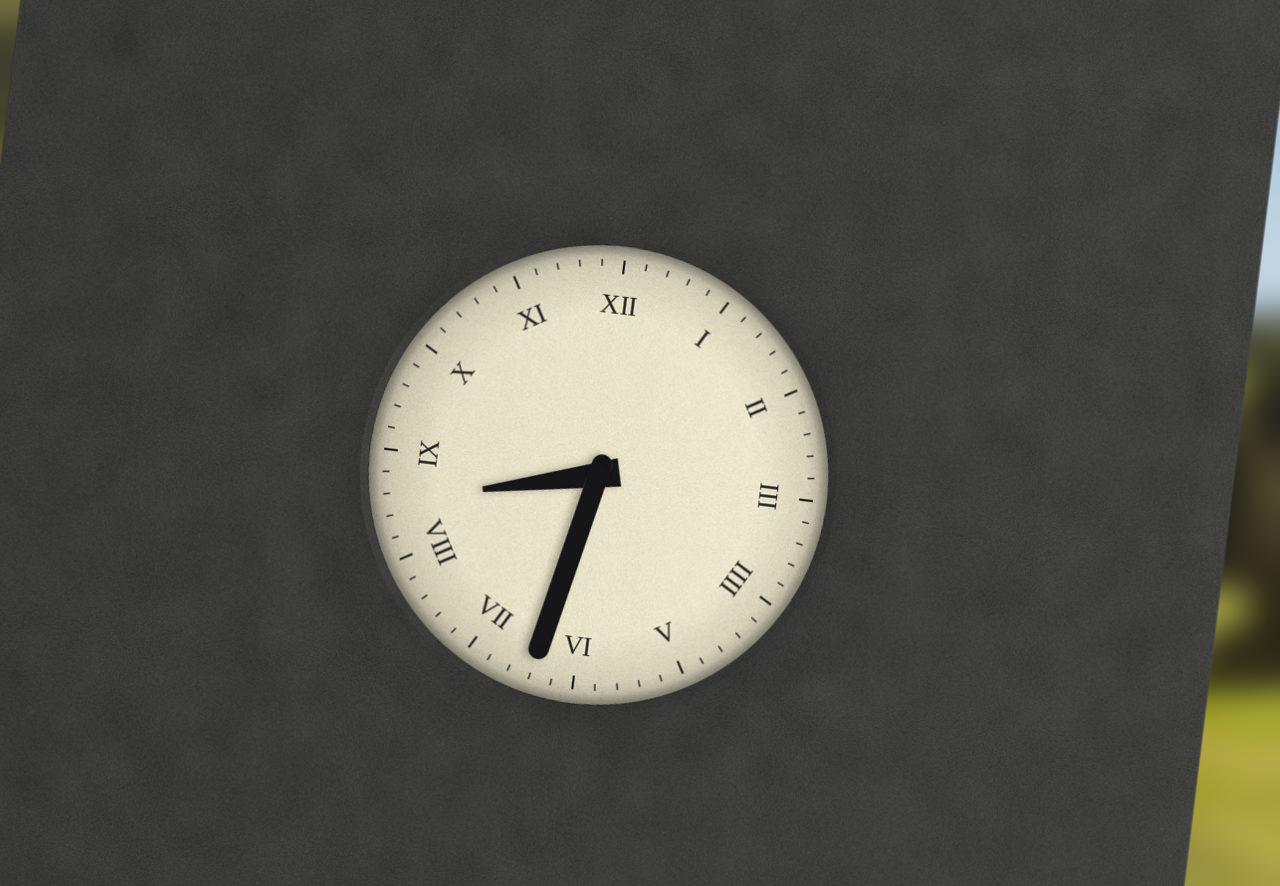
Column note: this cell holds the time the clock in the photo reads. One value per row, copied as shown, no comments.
8:32
